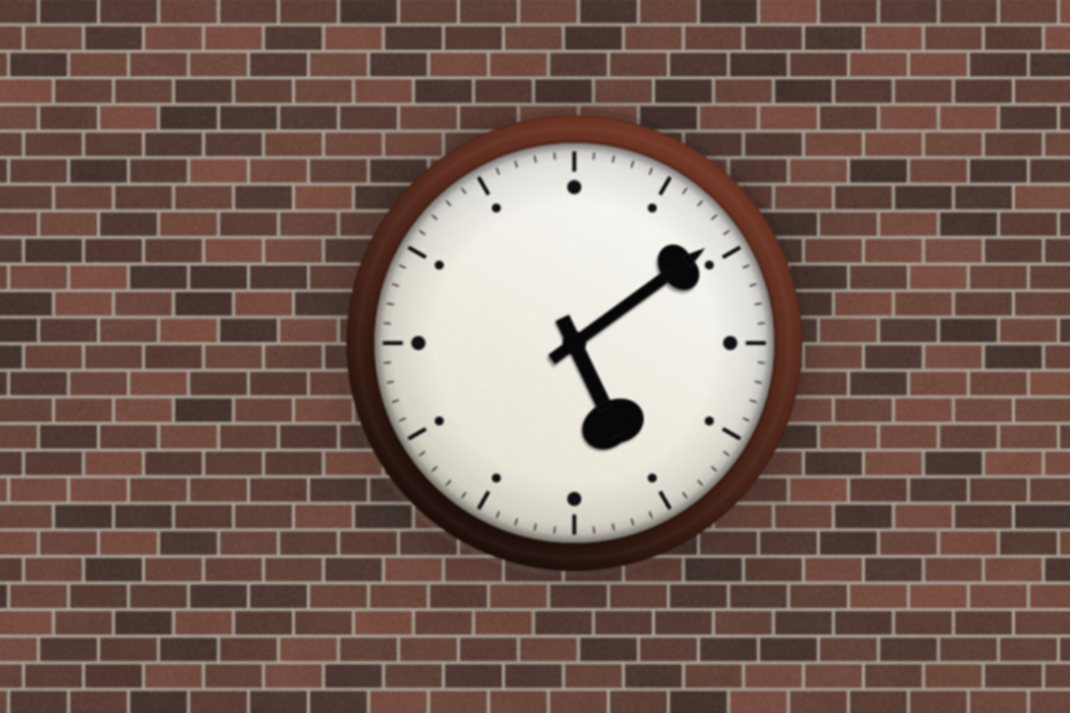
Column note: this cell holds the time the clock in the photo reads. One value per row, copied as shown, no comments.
5:09
